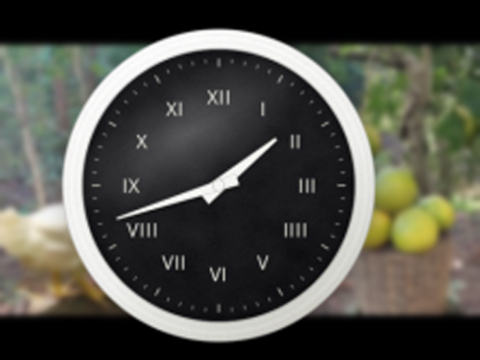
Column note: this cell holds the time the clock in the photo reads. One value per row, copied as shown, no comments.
1:42
